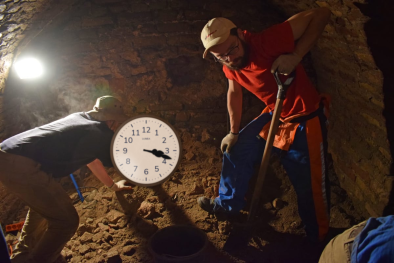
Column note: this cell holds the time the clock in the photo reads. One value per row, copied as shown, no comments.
3:18
